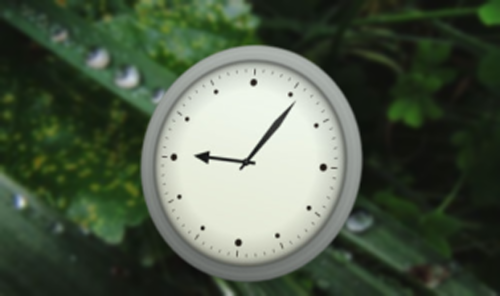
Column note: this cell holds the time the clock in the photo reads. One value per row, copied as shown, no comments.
9:06
